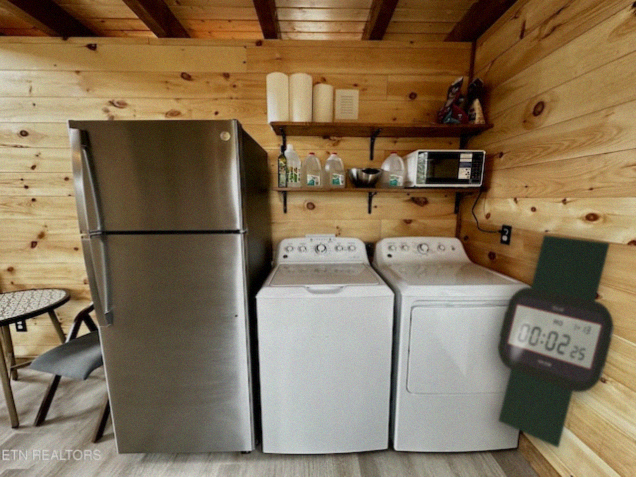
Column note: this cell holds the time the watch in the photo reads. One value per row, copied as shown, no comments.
0:02:25
